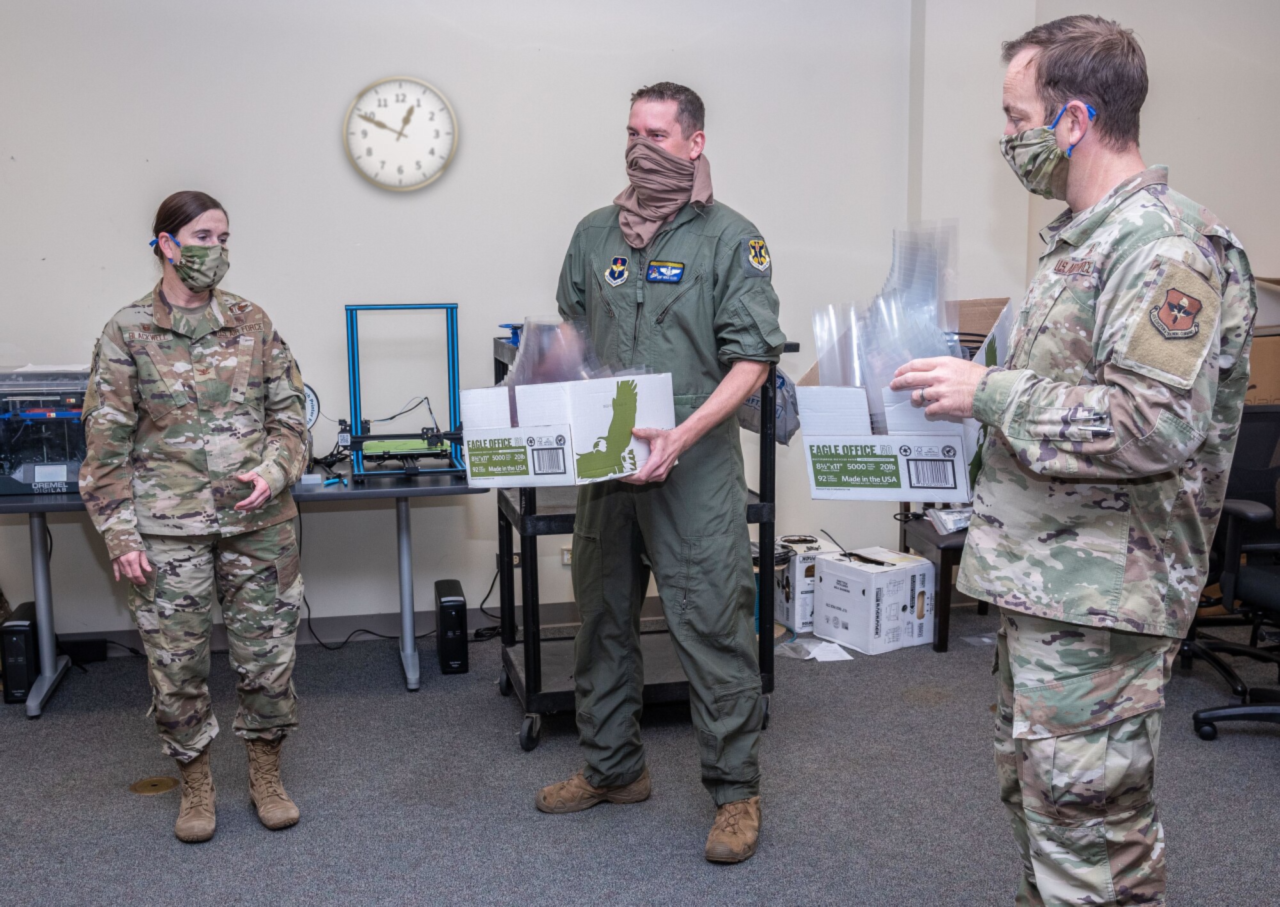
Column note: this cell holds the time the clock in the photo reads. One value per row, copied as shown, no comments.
12:49
